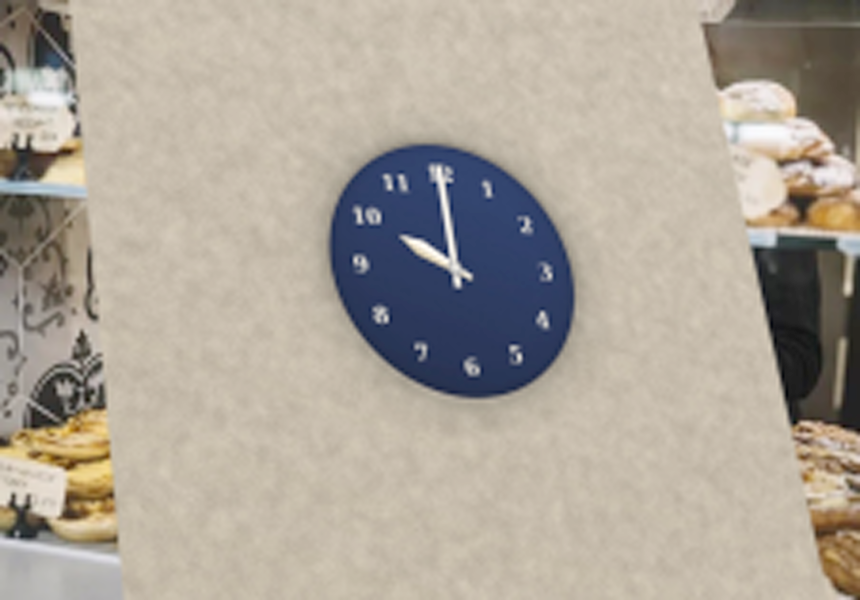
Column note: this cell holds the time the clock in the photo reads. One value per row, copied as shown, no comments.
10:00
